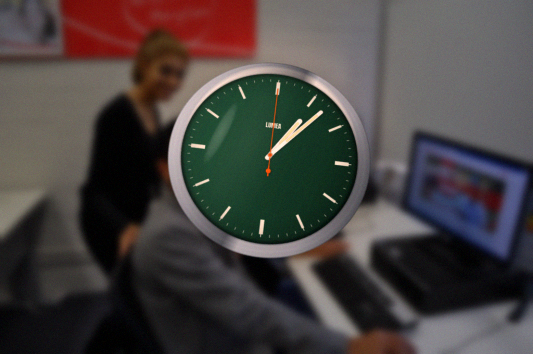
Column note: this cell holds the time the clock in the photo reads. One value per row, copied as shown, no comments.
1:07:00
